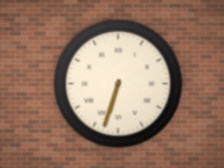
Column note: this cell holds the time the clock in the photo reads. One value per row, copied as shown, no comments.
6:33
